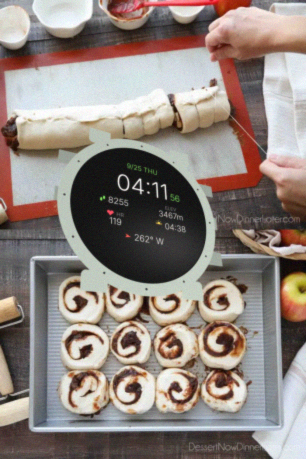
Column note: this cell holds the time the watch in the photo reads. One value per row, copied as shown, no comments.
4:11:56
